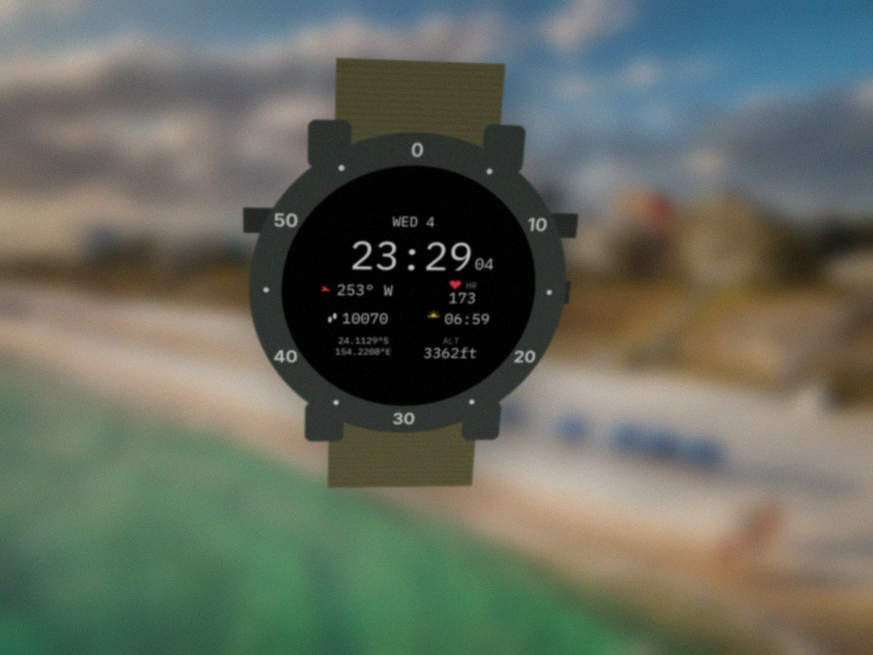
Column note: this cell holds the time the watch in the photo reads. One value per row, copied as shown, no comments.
23:29:04
